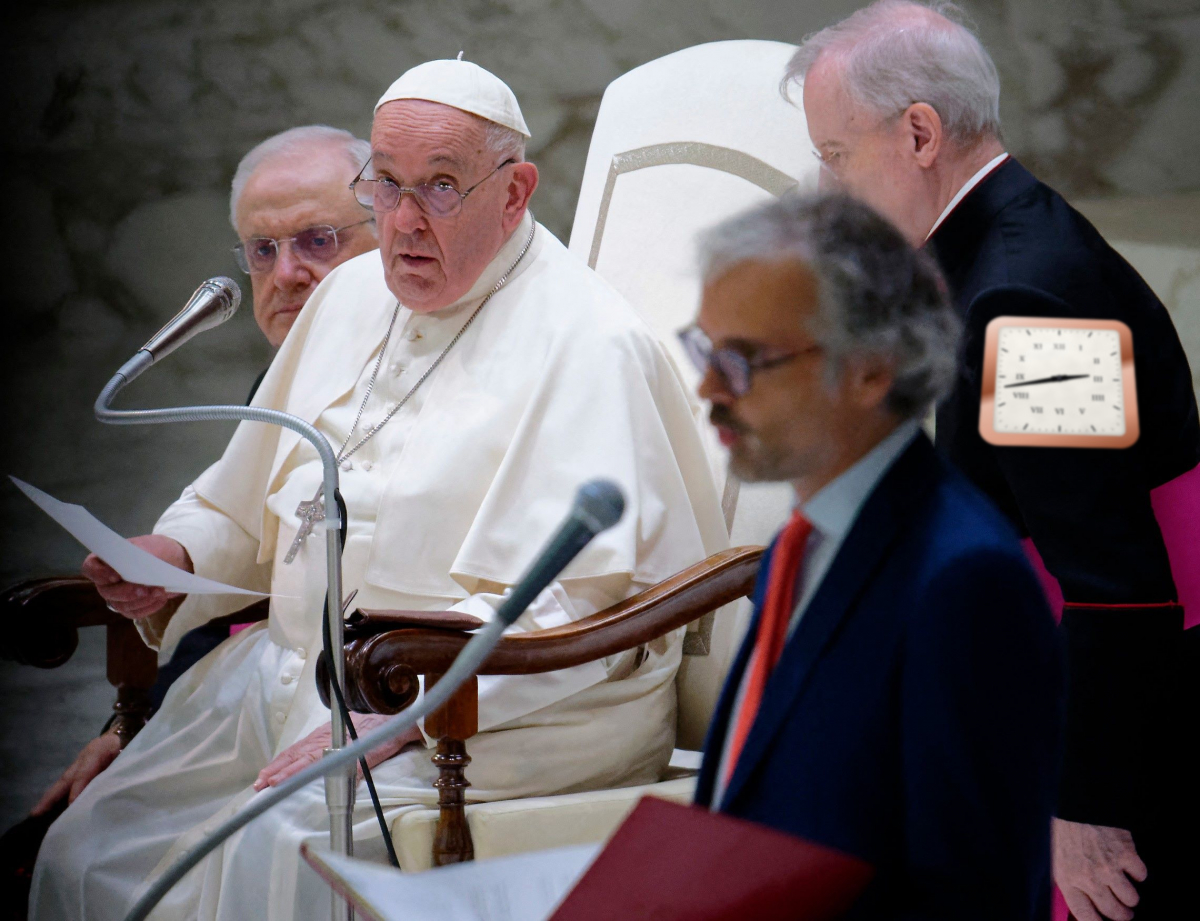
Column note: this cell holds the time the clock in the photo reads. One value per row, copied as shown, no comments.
2:43
